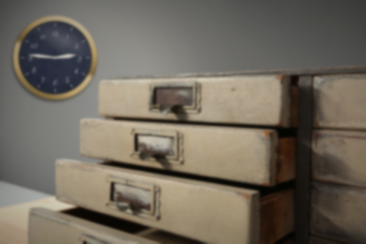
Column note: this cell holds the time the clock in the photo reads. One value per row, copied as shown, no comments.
2:46
